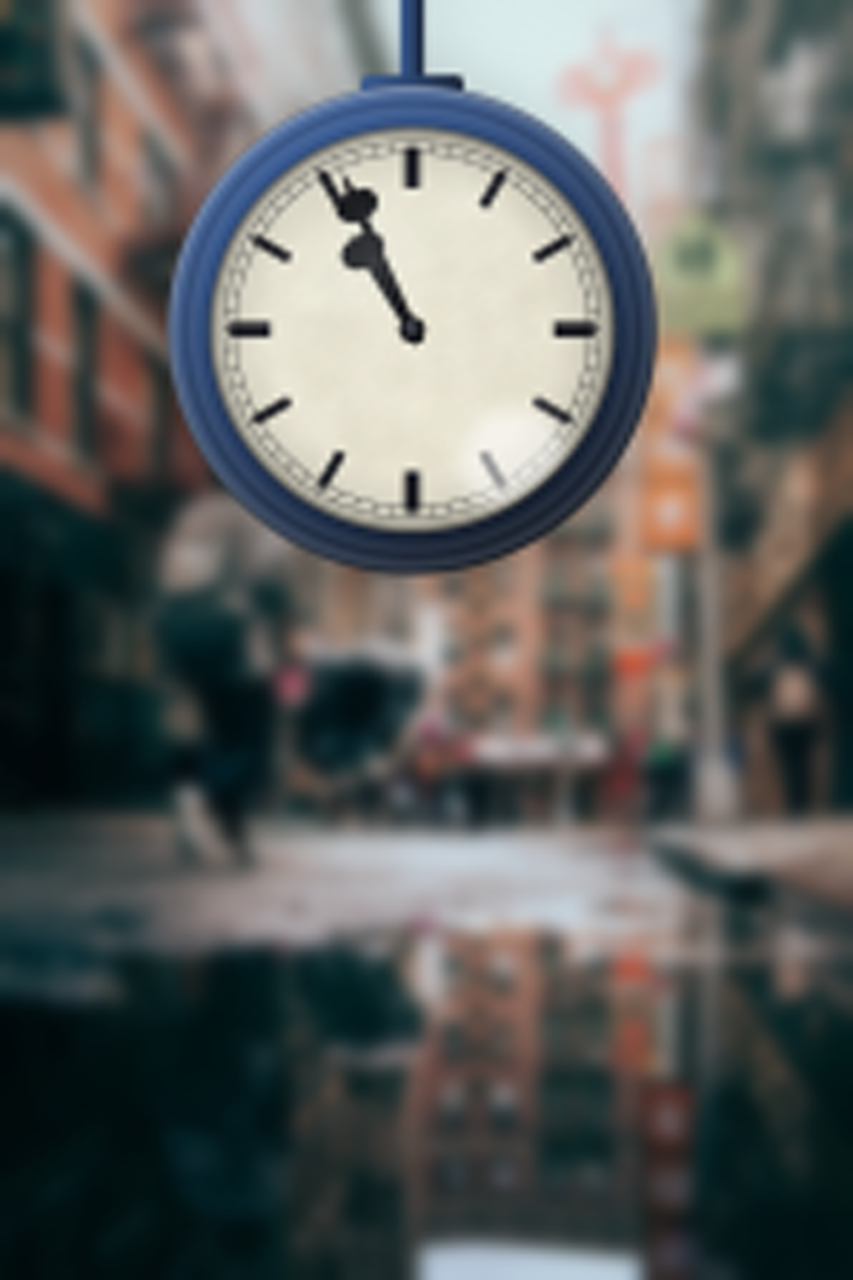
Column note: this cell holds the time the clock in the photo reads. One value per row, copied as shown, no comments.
10:56
